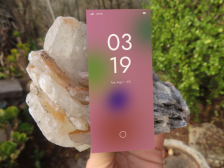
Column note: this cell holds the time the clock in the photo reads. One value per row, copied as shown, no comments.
3:19
